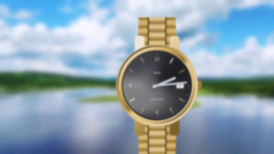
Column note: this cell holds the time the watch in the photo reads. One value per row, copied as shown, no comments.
2:14
